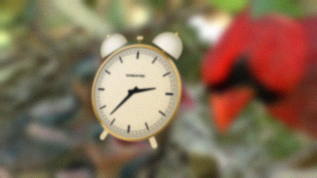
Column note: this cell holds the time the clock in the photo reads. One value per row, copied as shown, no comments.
2:37
